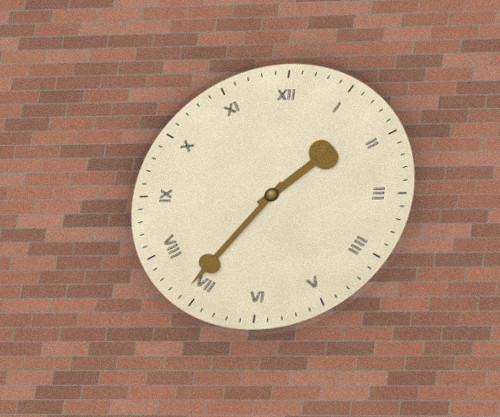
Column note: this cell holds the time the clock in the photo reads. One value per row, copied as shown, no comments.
1:36
